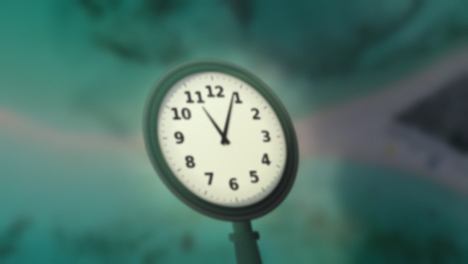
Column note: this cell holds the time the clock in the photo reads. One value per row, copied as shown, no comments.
11:04
